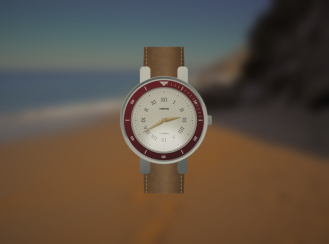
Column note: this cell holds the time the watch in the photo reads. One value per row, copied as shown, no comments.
2:40
